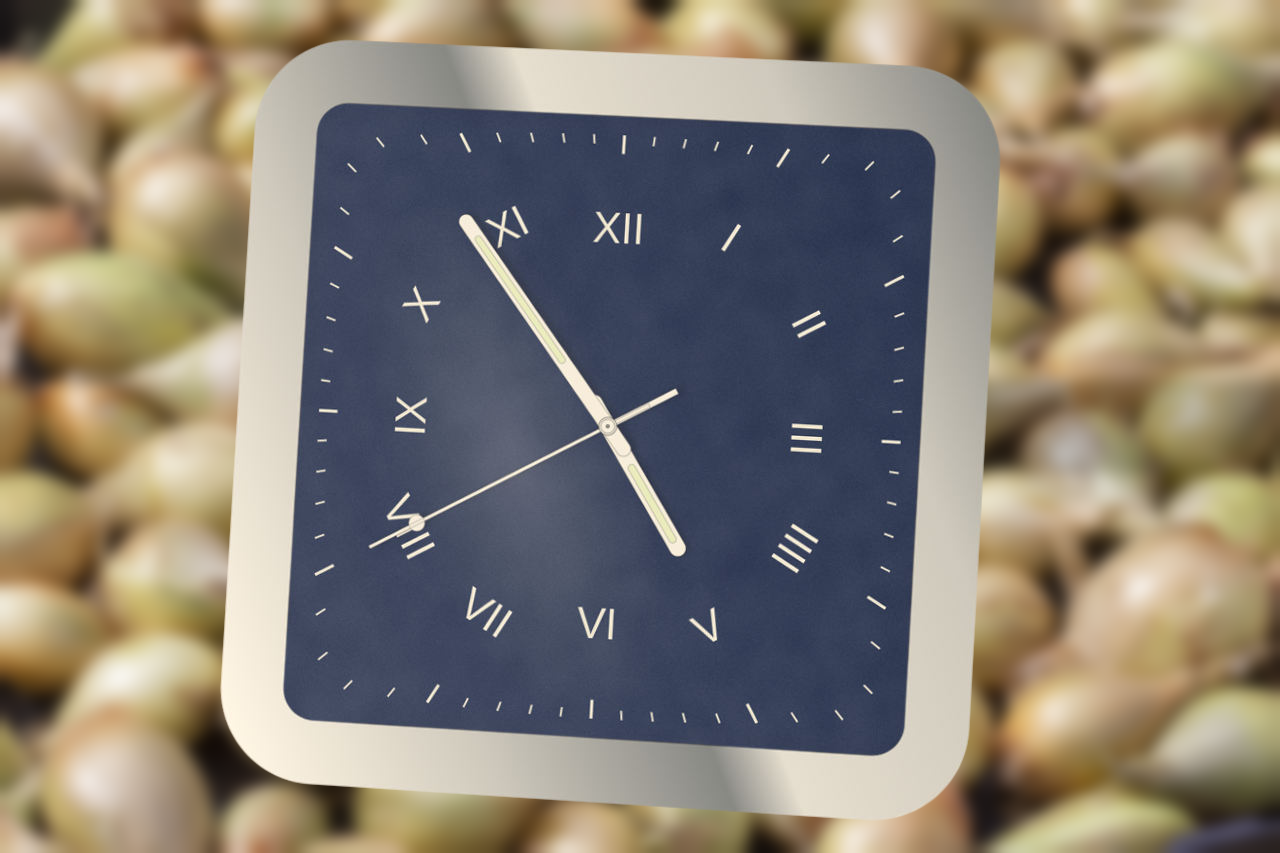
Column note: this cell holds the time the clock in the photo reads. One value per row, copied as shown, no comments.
4:53:40
